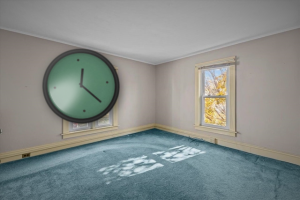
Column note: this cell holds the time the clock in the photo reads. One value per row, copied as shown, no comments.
12:23
